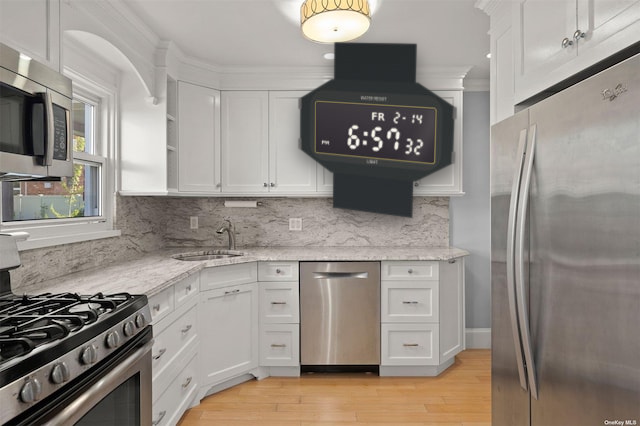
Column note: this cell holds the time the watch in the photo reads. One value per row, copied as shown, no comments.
6:57:32
